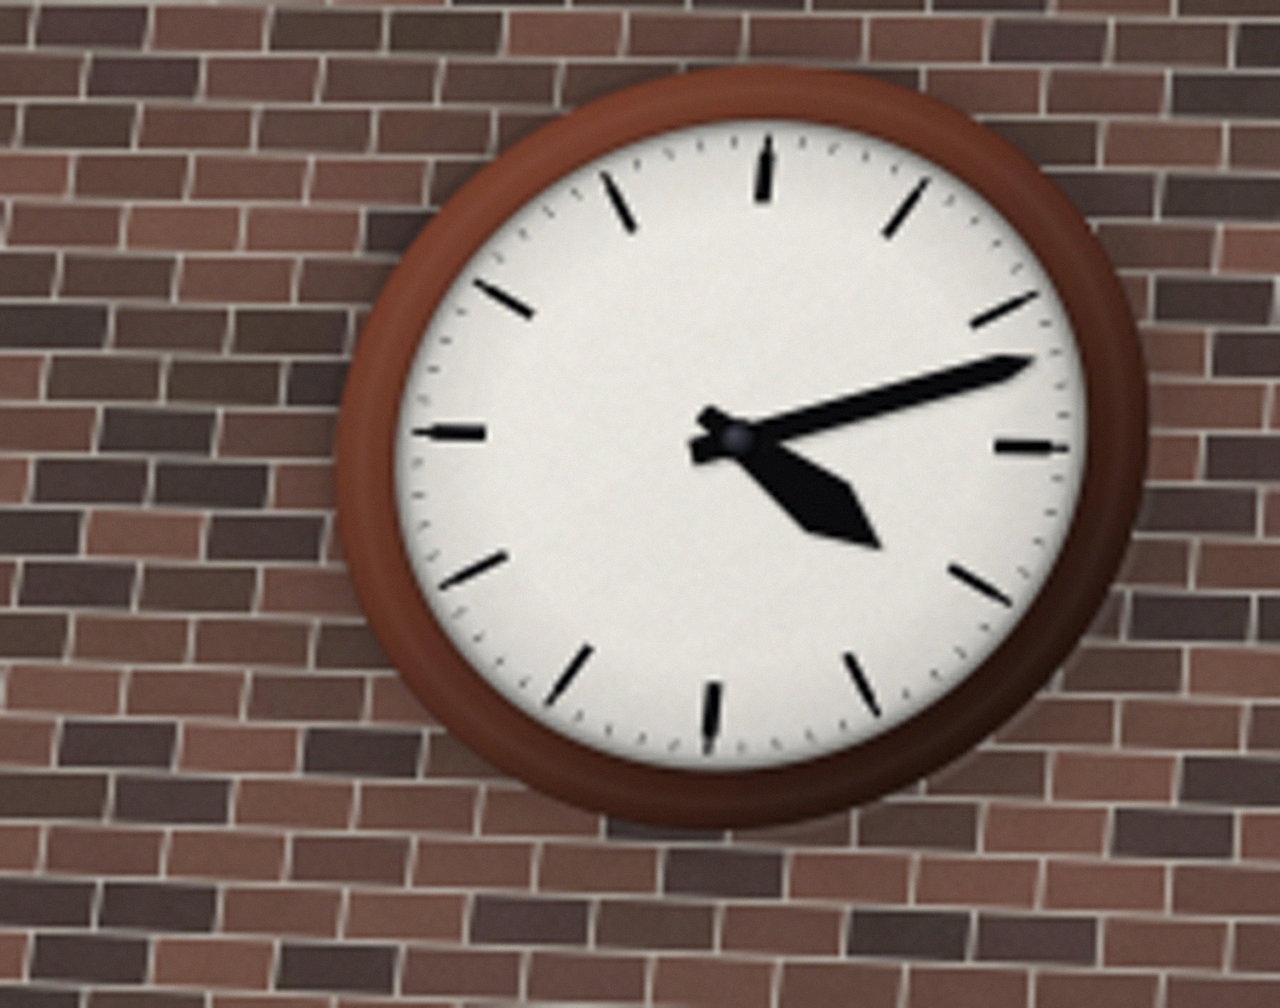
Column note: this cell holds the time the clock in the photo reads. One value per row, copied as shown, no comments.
4:12
